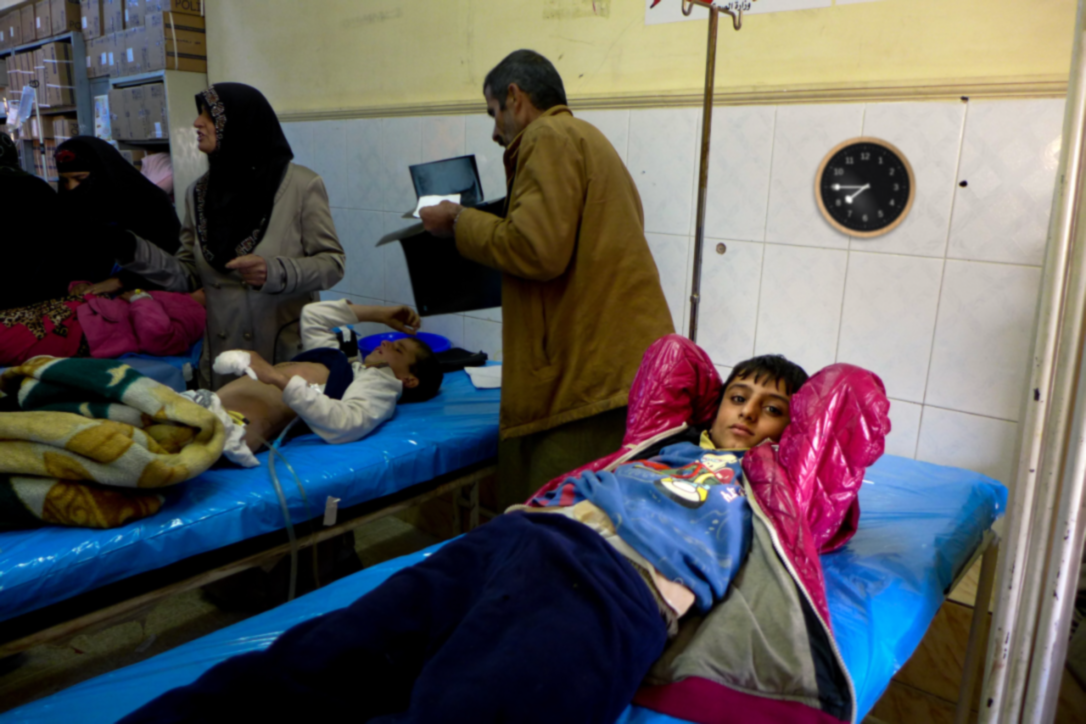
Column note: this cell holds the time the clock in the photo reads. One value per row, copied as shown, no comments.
7:45
